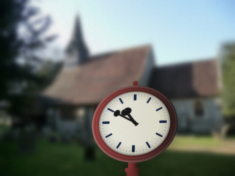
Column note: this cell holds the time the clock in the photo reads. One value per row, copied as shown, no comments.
10:50
